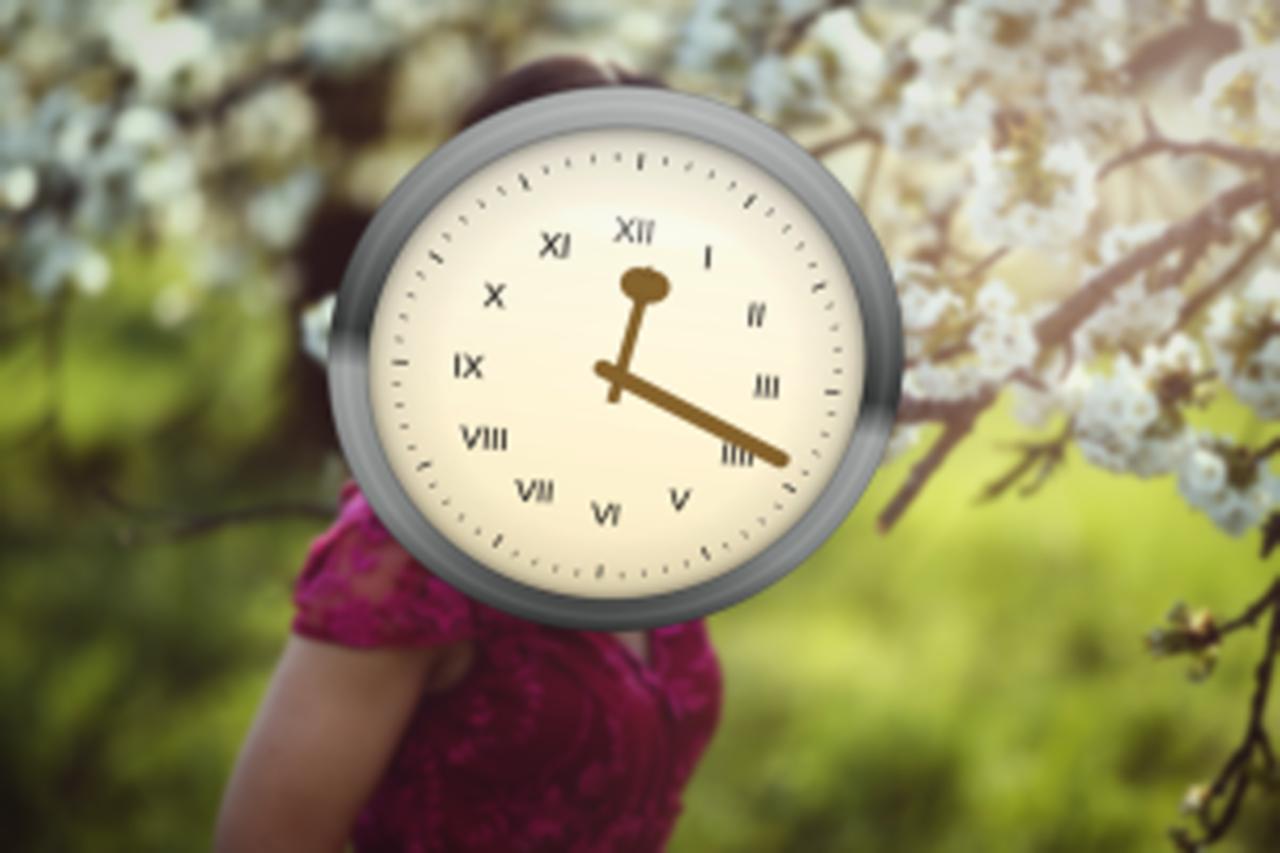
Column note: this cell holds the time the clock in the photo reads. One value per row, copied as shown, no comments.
12:19
